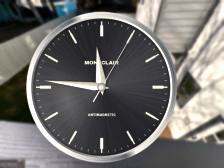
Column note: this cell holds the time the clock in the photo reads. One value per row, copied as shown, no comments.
11:46:05
